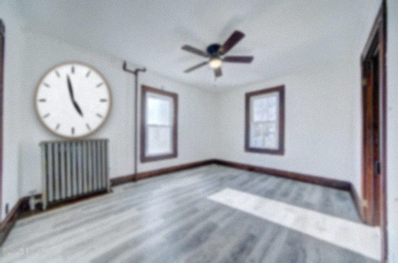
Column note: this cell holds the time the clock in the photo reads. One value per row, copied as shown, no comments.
4:58
